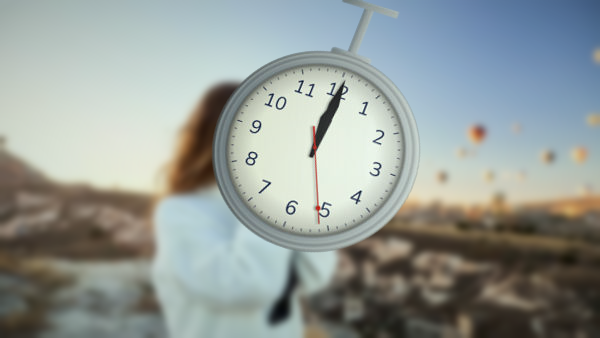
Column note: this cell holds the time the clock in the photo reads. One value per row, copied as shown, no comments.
12:00:26
